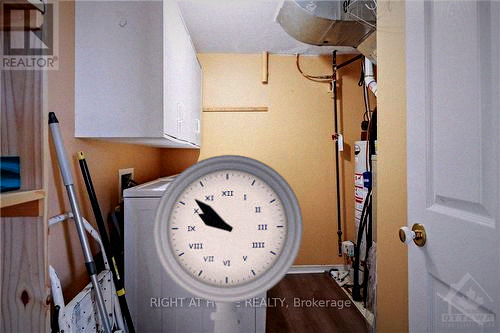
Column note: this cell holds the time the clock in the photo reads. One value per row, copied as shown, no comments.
9:52
